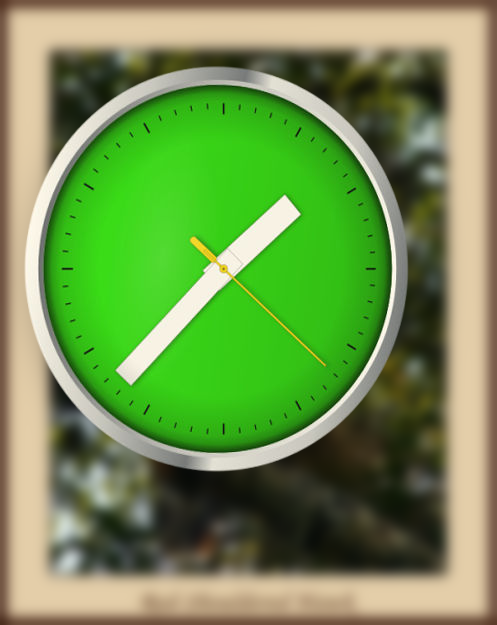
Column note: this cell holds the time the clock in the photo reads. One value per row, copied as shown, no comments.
1:37:22
